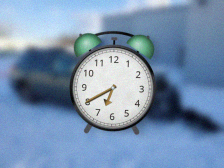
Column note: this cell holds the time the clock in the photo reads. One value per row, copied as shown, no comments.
6:40
